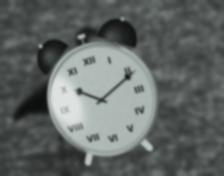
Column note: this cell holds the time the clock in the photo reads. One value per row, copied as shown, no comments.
10:11
